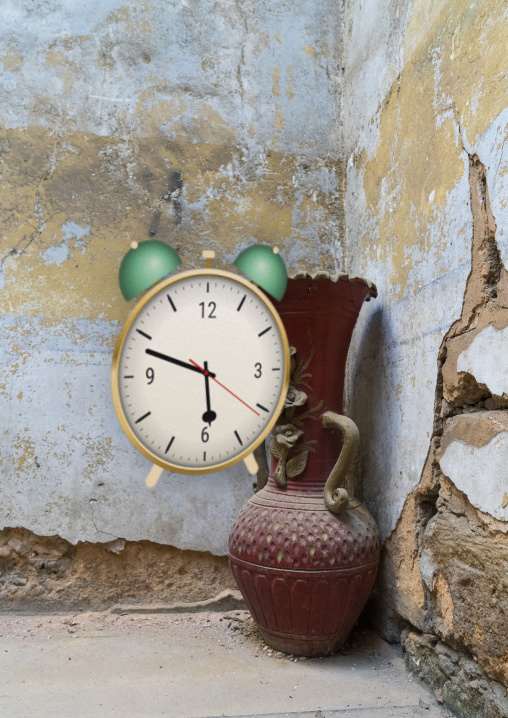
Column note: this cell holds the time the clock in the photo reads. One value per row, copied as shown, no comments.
5:48:21
